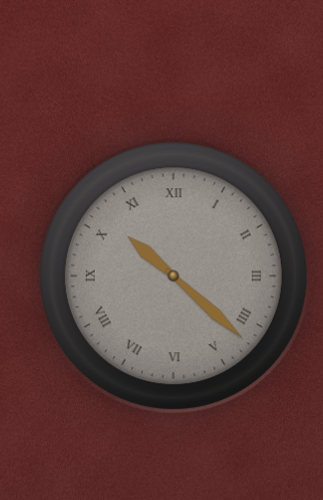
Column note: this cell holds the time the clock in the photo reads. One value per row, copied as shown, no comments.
10:22
